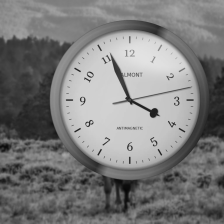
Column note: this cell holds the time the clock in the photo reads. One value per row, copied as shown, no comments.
3:56:13
